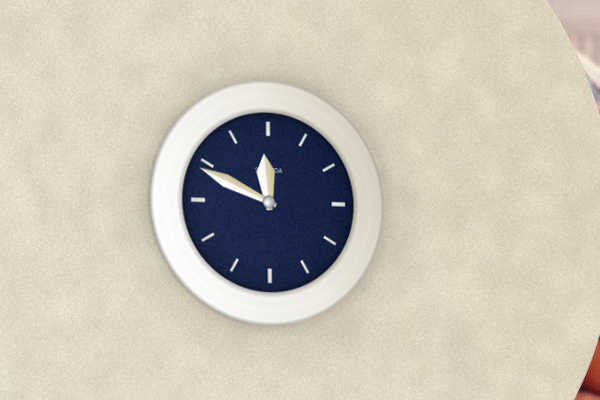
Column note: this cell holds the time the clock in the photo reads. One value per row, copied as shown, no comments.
11:49
